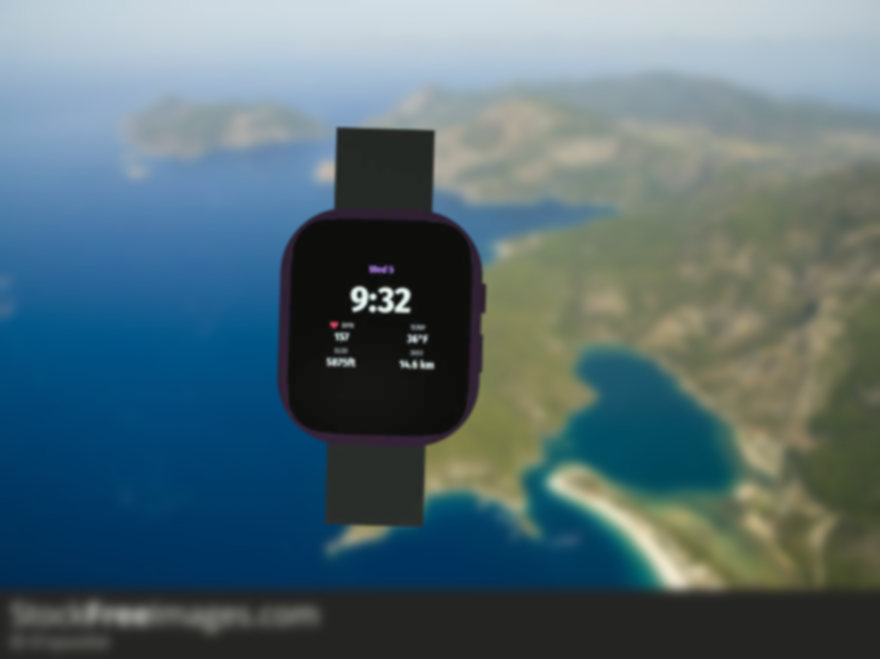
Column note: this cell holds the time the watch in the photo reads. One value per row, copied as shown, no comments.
9:32
